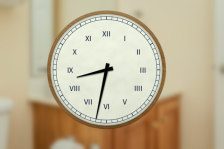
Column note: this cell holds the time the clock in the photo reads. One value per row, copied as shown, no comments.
8:32
